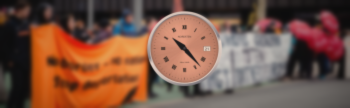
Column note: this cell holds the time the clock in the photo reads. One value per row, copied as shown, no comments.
10:23
